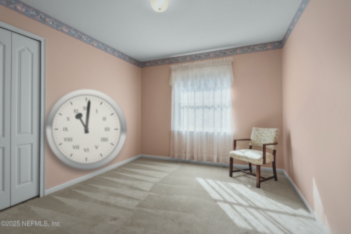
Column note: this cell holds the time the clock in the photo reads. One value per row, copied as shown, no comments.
11:01
